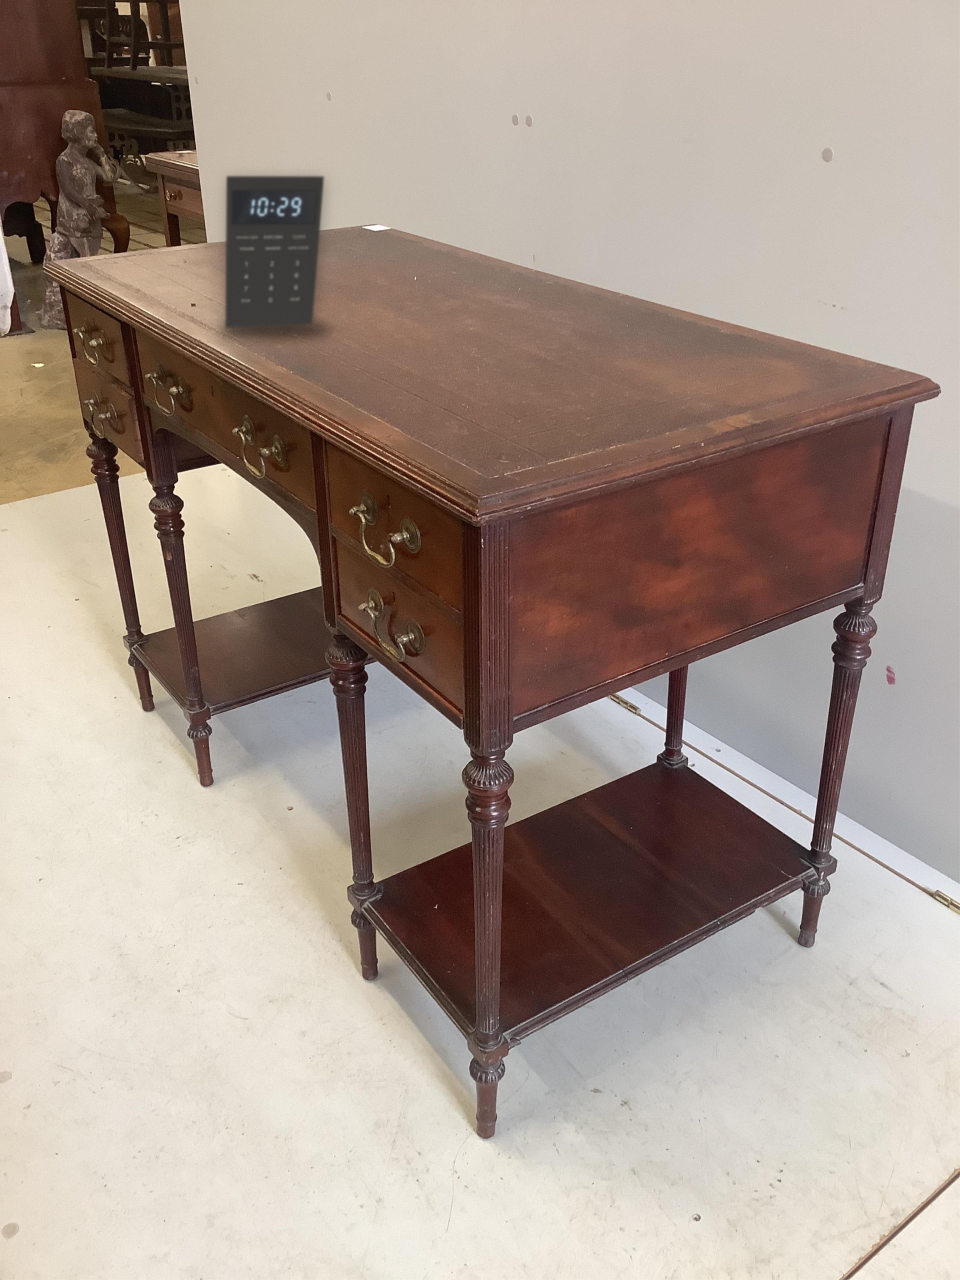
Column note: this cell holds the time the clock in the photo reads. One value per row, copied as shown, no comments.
10:29
